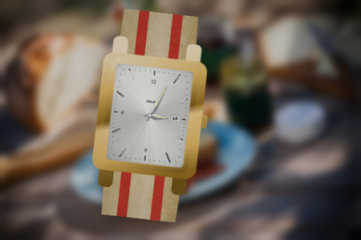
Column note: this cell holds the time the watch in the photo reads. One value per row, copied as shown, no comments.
3:04
